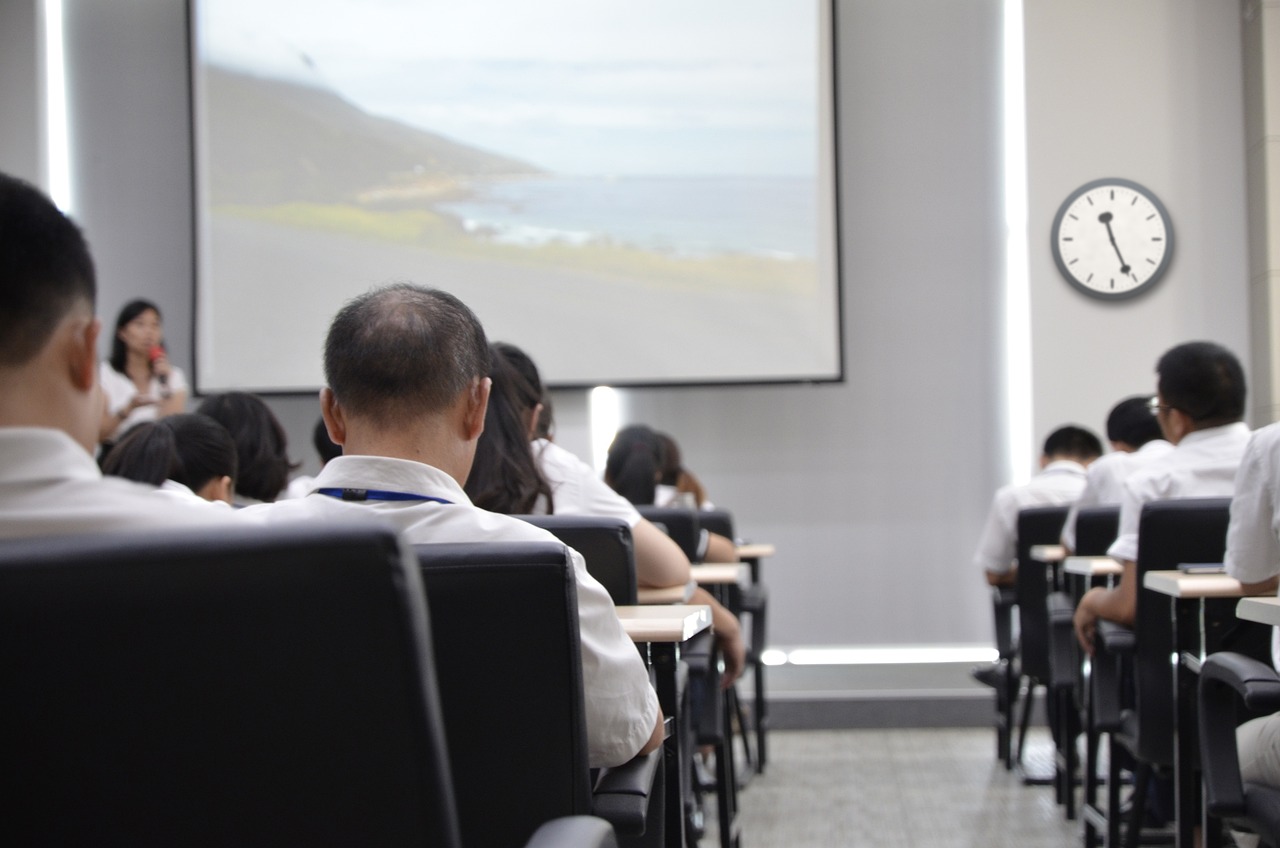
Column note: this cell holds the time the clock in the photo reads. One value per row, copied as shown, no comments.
11:26
